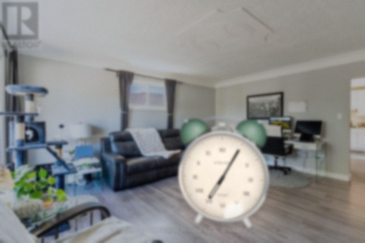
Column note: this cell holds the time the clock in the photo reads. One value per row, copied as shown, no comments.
7:05
